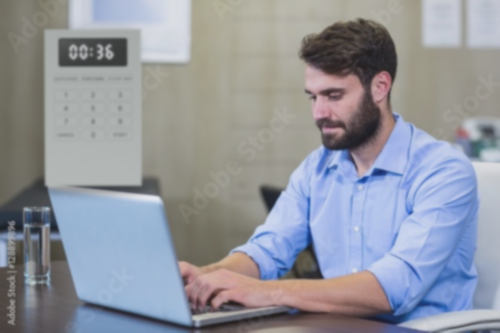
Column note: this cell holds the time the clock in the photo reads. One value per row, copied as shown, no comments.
0:36
